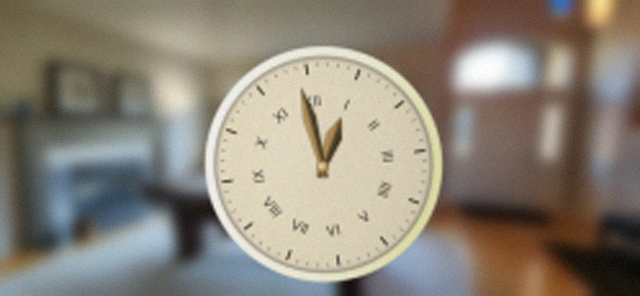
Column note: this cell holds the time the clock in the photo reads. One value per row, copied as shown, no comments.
12:59
